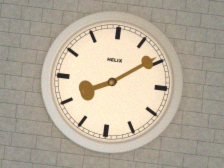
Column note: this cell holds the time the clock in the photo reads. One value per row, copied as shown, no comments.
8:09
